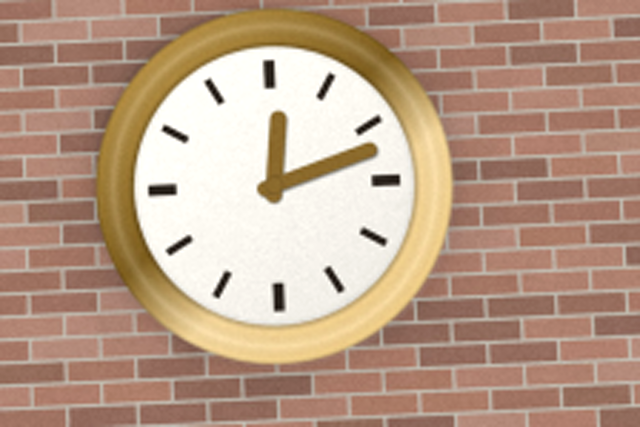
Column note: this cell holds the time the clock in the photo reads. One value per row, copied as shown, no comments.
12:12
